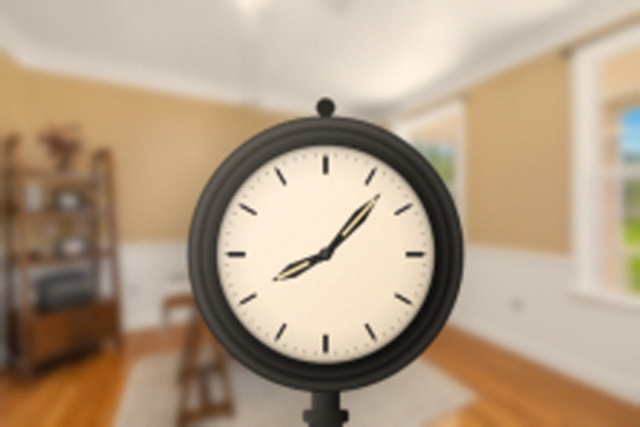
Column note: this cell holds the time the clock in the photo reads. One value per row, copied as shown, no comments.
8:07
